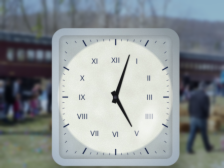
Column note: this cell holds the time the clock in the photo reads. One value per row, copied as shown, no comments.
5:03
